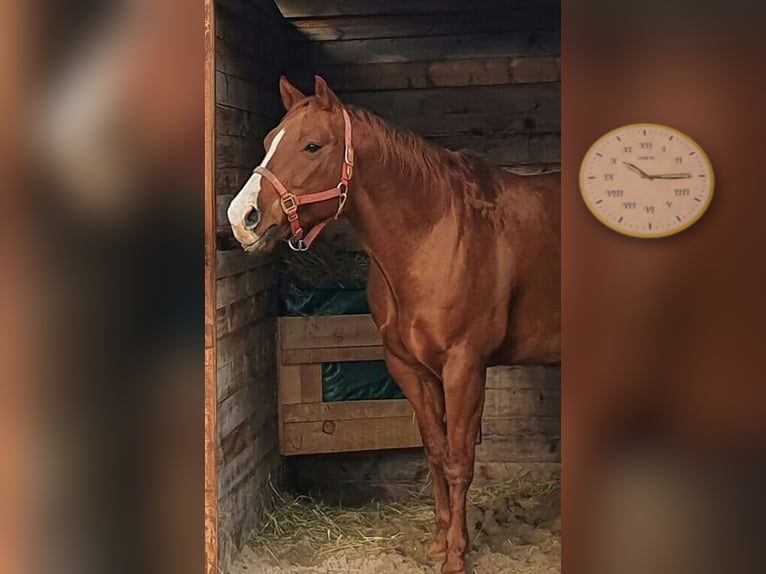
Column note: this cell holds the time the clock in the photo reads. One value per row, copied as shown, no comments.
10:15
